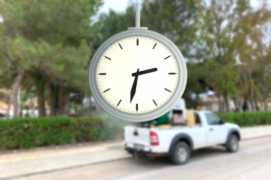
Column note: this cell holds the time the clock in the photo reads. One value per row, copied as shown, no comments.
2:32
